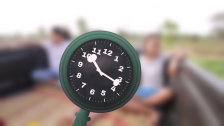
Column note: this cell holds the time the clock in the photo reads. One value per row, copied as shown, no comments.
10:17
